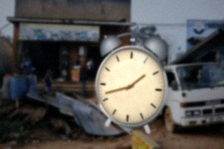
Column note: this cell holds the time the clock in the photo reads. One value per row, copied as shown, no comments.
1:42
